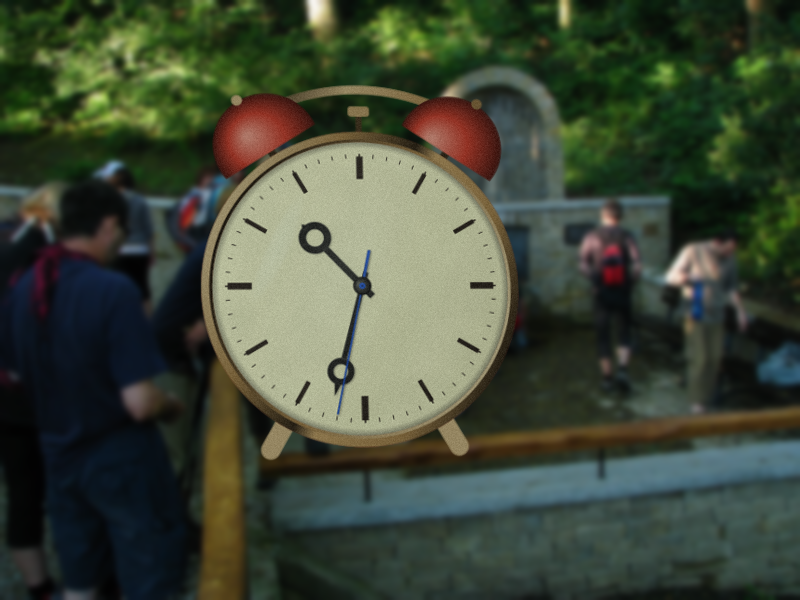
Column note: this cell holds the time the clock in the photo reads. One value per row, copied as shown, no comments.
10:32:32
